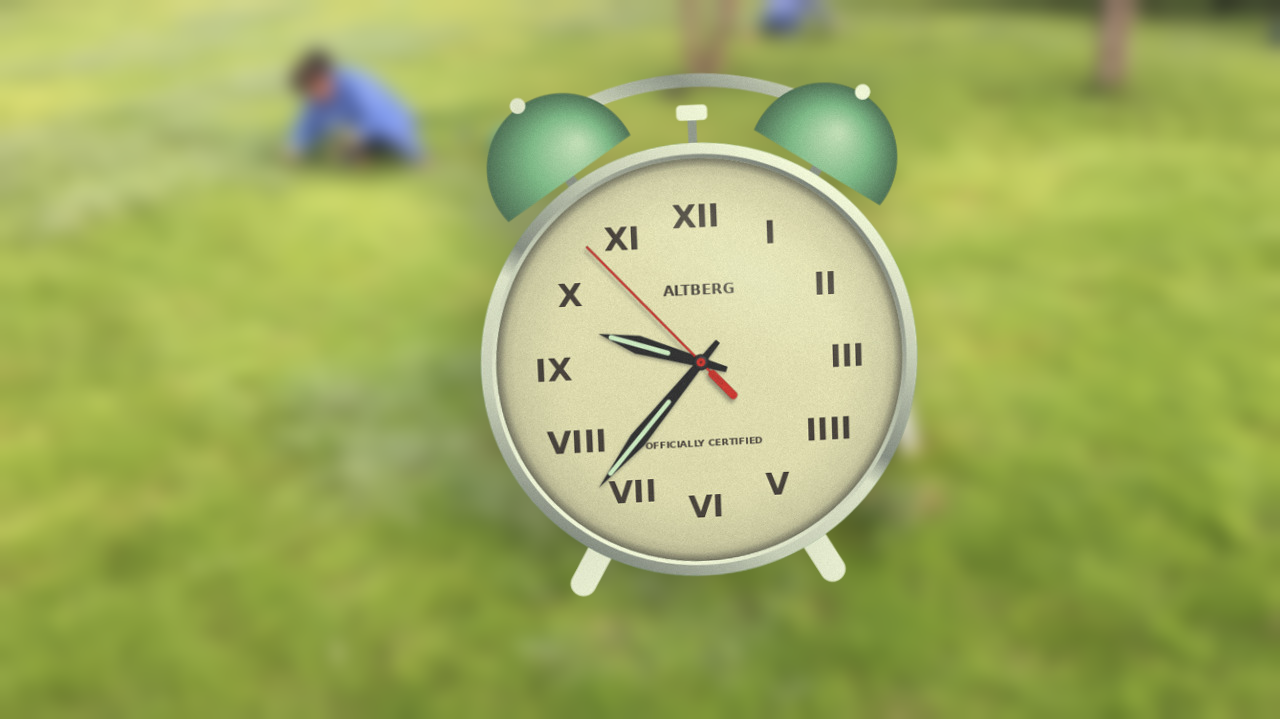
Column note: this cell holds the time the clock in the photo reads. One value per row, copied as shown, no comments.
9:36:53
